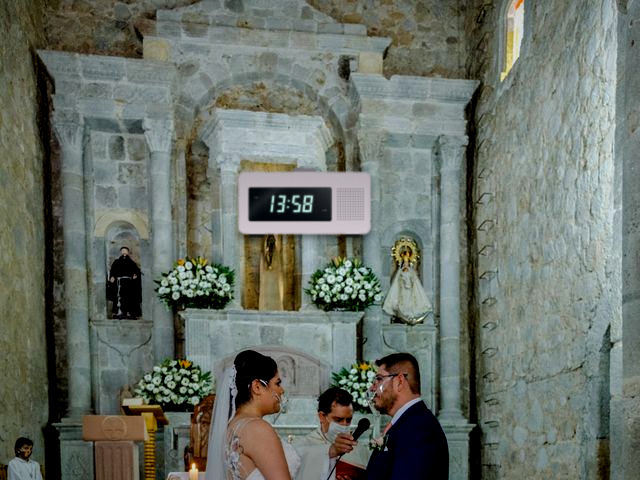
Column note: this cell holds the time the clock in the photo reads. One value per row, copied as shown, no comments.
13:58
